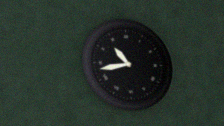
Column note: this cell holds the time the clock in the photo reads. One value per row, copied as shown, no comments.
10:43
